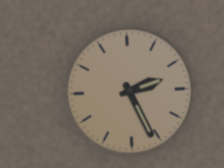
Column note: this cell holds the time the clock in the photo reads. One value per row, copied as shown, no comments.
2:26
